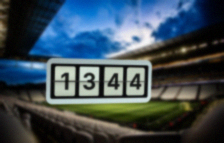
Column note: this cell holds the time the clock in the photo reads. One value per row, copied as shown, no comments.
13:44
